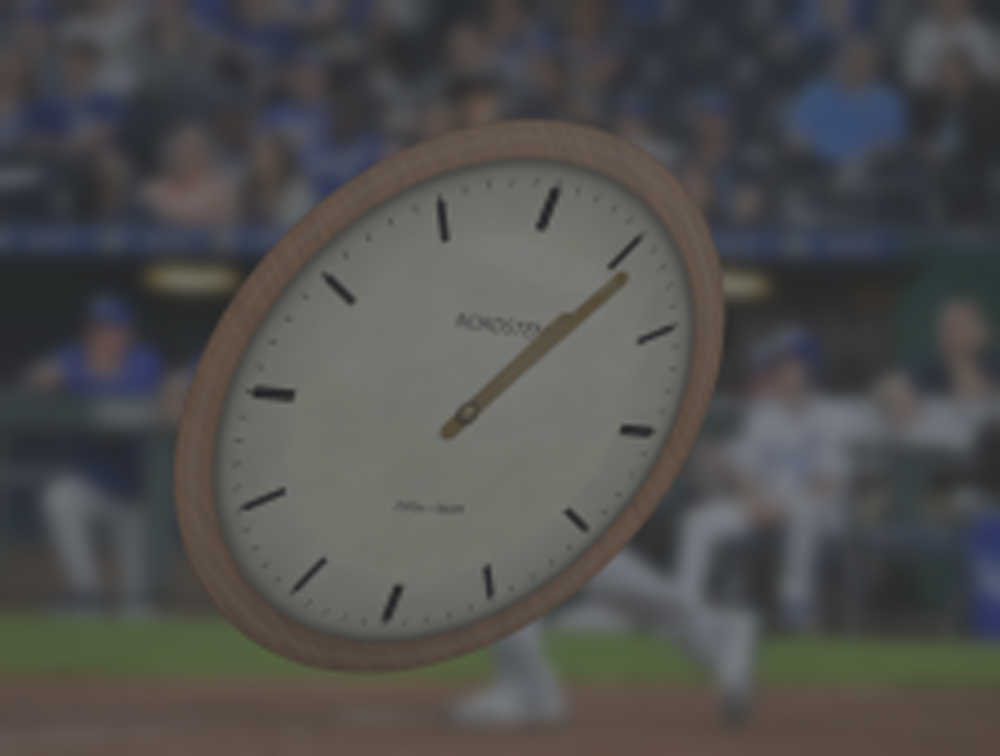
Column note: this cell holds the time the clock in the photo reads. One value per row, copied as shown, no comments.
1:06
